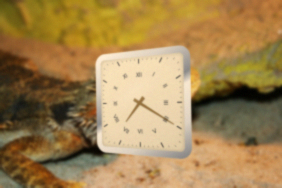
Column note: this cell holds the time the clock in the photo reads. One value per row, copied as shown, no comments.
7:20
